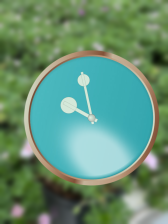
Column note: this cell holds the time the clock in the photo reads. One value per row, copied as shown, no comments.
9:58
